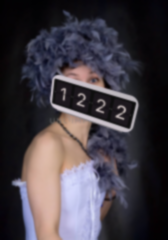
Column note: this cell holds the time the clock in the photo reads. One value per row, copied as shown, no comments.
12:22
